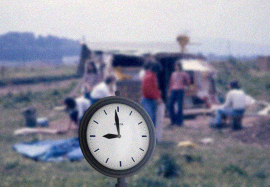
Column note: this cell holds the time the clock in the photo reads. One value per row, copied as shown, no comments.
8:59
